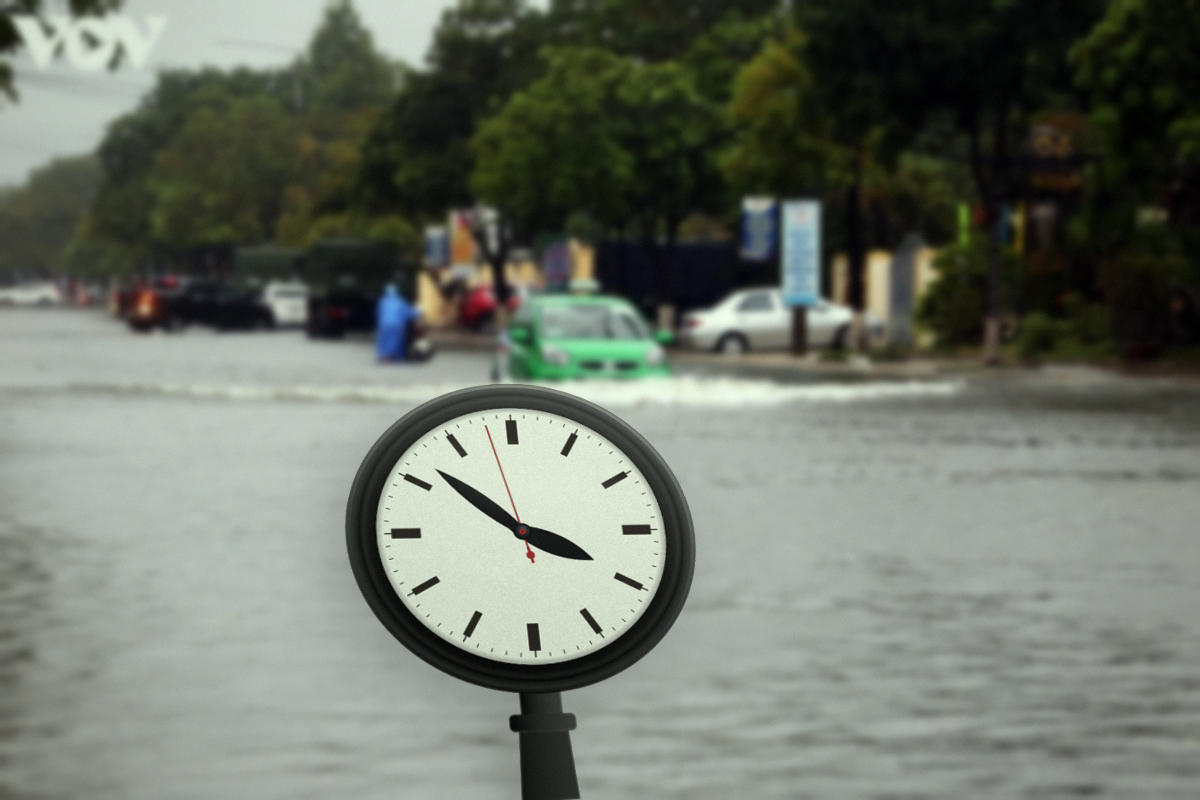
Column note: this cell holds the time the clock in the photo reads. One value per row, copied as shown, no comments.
3:51:58
